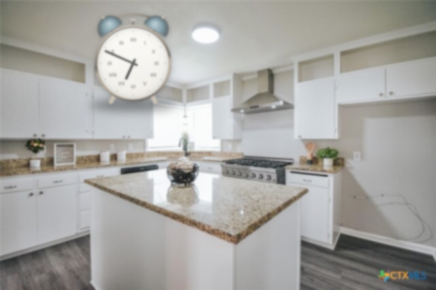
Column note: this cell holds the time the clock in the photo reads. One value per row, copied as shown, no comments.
6:49
